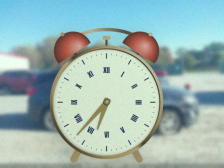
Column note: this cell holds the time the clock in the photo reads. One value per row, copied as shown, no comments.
6:37
